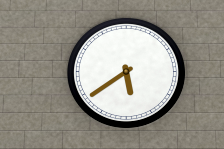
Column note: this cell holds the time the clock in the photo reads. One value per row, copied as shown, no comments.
5:39
